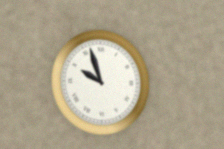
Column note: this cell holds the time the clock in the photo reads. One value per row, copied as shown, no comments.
9:57
